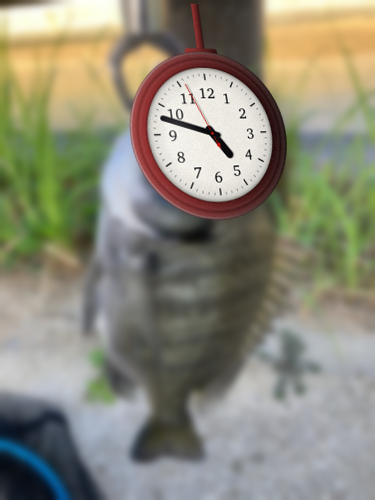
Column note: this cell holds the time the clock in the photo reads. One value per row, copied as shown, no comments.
4:47:56
